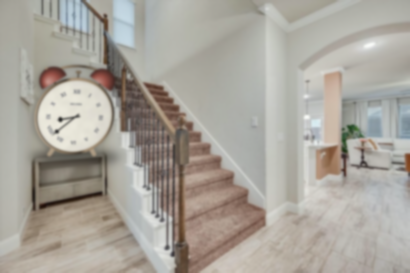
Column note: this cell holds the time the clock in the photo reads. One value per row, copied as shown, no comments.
8:38
